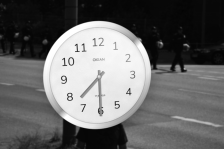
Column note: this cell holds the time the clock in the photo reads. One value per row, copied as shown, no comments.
7:30
